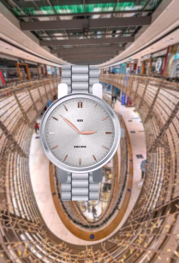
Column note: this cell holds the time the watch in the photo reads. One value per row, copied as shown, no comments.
2:52
